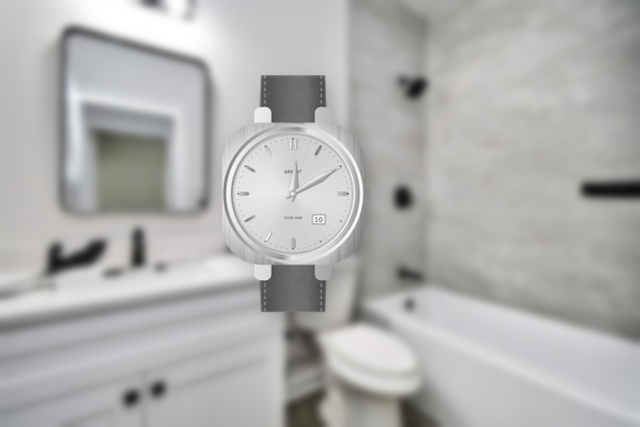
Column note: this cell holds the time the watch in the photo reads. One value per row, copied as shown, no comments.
12:10
